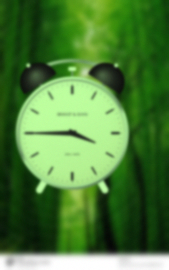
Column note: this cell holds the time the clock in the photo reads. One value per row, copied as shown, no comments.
3:45
